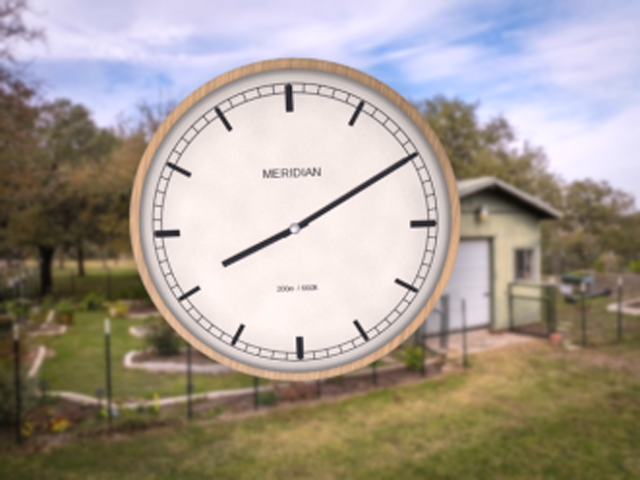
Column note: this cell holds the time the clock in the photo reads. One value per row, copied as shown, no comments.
8:10
